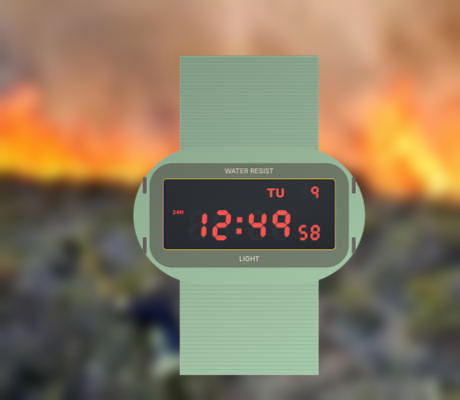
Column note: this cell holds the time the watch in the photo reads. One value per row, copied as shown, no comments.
12:49:58
